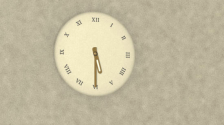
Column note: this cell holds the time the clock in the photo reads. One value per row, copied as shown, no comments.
5:30
